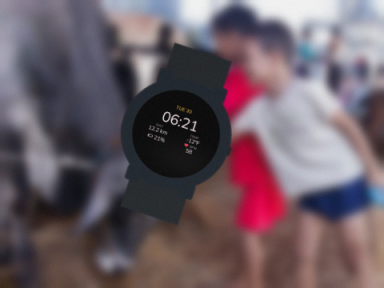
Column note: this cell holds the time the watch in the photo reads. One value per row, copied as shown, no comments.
6:21
